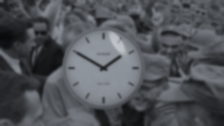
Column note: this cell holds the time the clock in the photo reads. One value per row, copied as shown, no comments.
1:50
